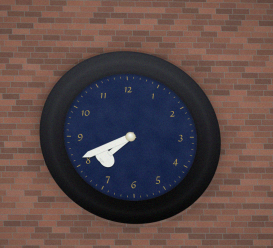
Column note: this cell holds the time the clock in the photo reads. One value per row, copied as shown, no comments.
7:41
